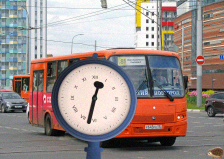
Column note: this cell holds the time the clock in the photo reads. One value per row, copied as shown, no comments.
12:32
